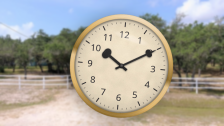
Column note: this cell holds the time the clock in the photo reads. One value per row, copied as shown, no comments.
10:10
